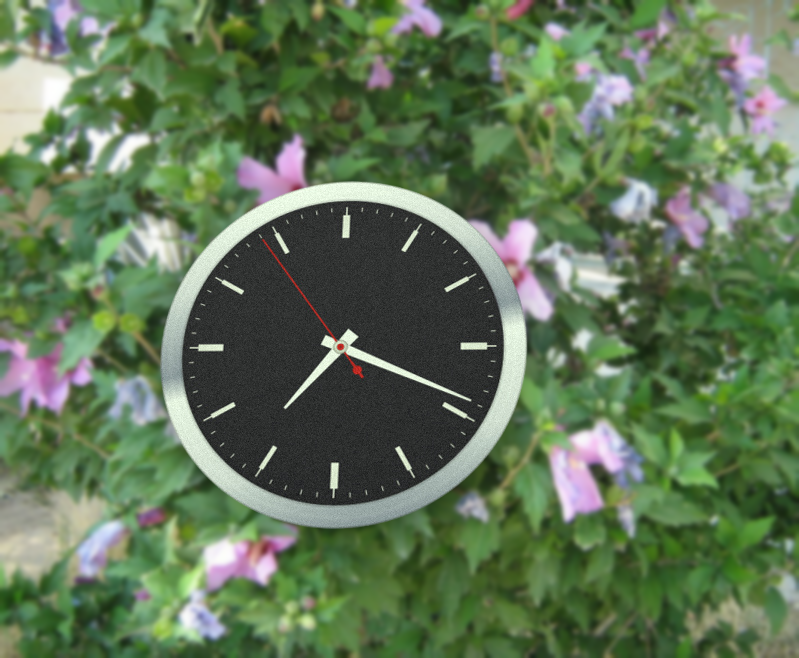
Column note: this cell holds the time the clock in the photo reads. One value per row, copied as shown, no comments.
7:18:54
